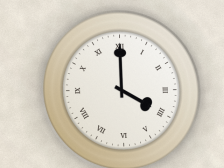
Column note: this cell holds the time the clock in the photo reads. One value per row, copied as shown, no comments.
4:00
